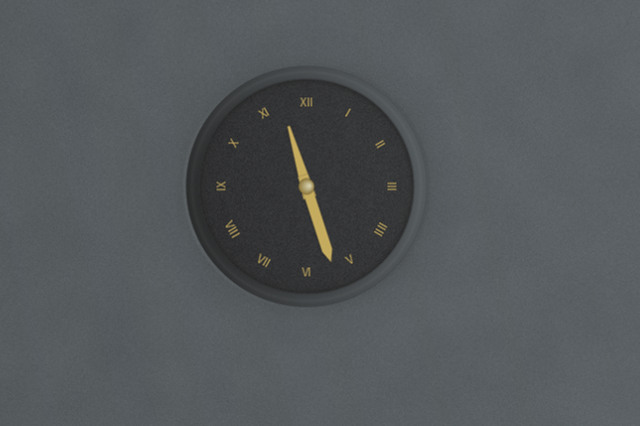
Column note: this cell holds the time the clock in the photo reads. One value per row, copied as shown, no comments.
11:27
